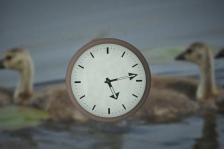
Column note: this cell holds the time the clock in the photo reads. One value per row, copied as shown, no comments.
5:13
